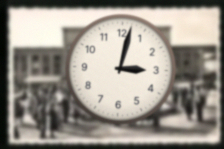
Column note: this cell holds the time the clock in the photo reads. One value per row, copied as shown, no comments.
3:02
